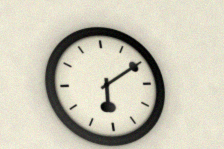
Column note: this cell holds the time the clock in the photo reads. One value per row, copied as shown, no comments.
6:10
